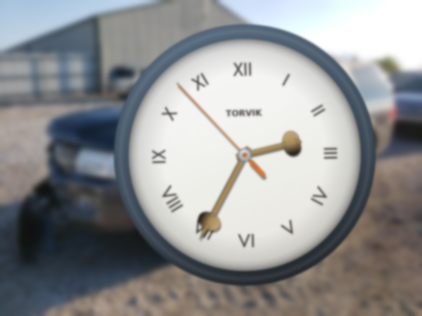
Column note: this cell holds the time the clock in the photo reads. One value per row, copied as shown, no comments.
2:34:53
